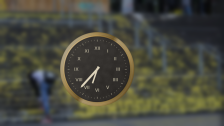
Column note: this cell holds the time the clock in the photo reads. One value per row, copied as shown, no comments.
6:37
